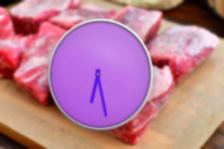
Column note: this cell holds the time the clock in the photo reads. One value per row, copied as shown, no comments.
6:28
